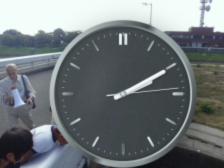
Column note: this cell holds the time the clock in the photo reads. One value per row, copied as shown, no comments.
2:10:14
